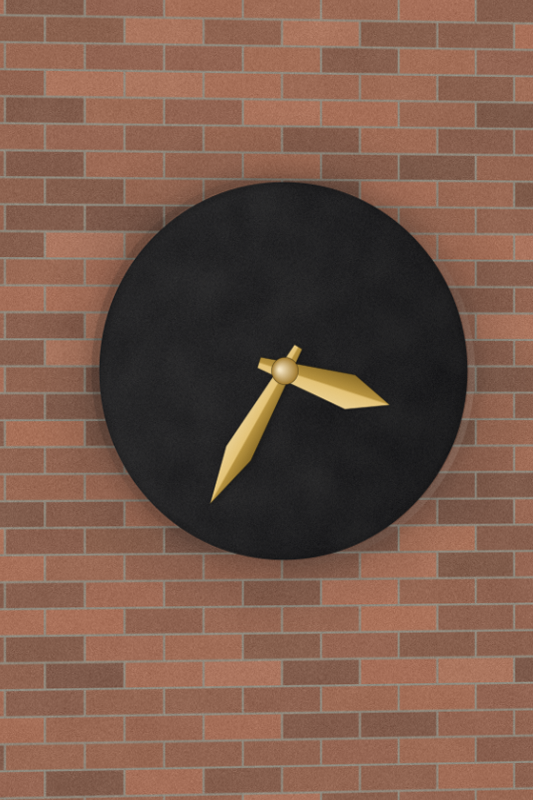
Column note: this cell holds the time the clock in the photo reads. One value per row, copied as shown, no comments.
3:35
